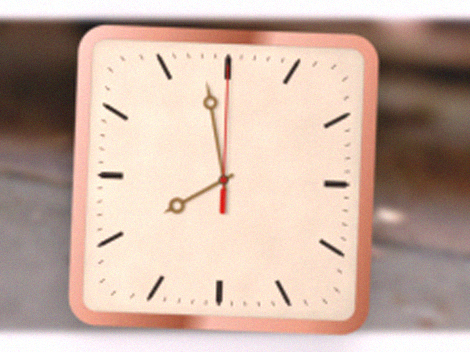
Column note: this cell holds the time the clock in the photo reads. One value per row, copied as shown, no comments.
7:58:00
